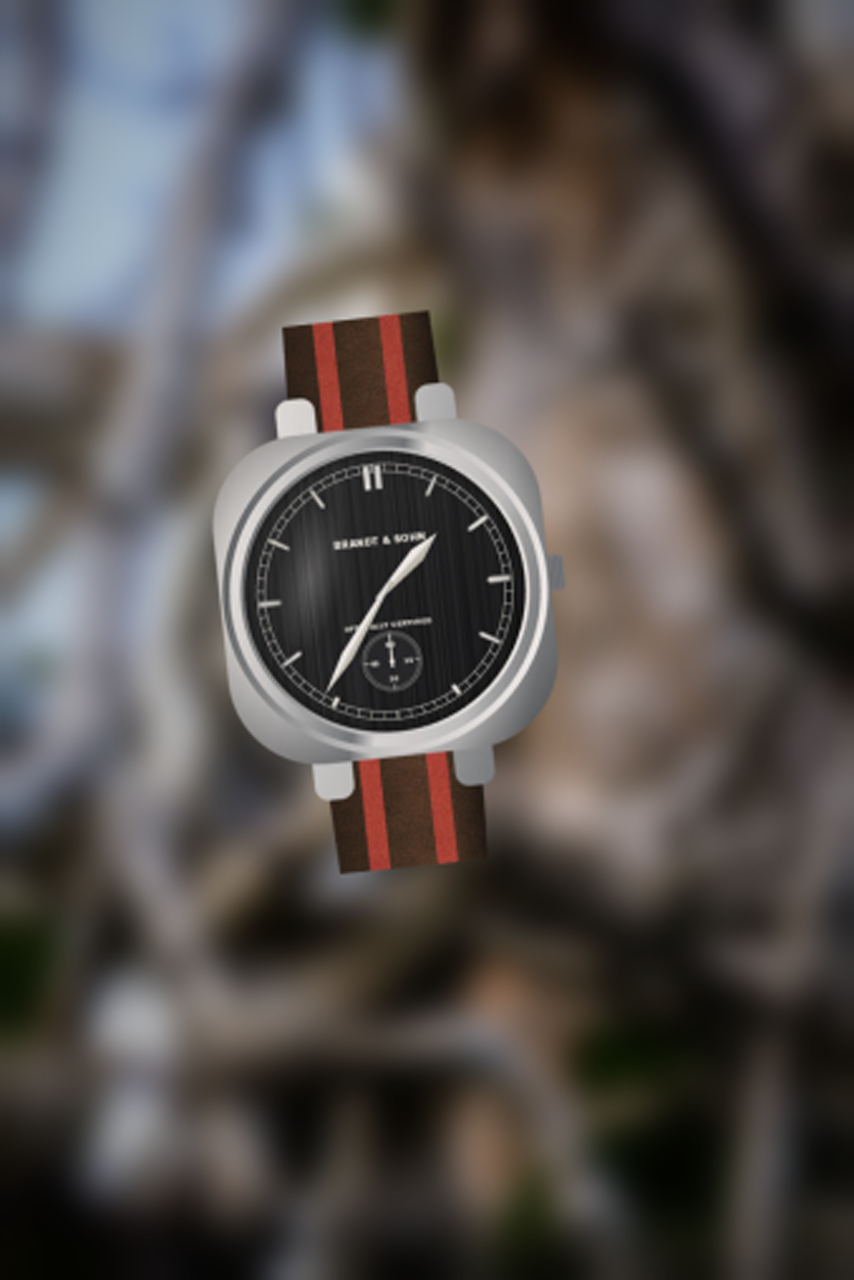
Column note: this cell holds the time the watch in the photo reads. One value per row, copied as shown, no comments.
1:36
